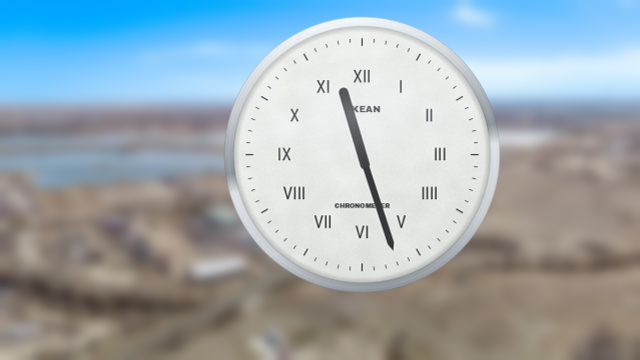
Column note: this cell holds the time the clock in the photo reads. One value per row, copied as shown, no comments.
11:27
